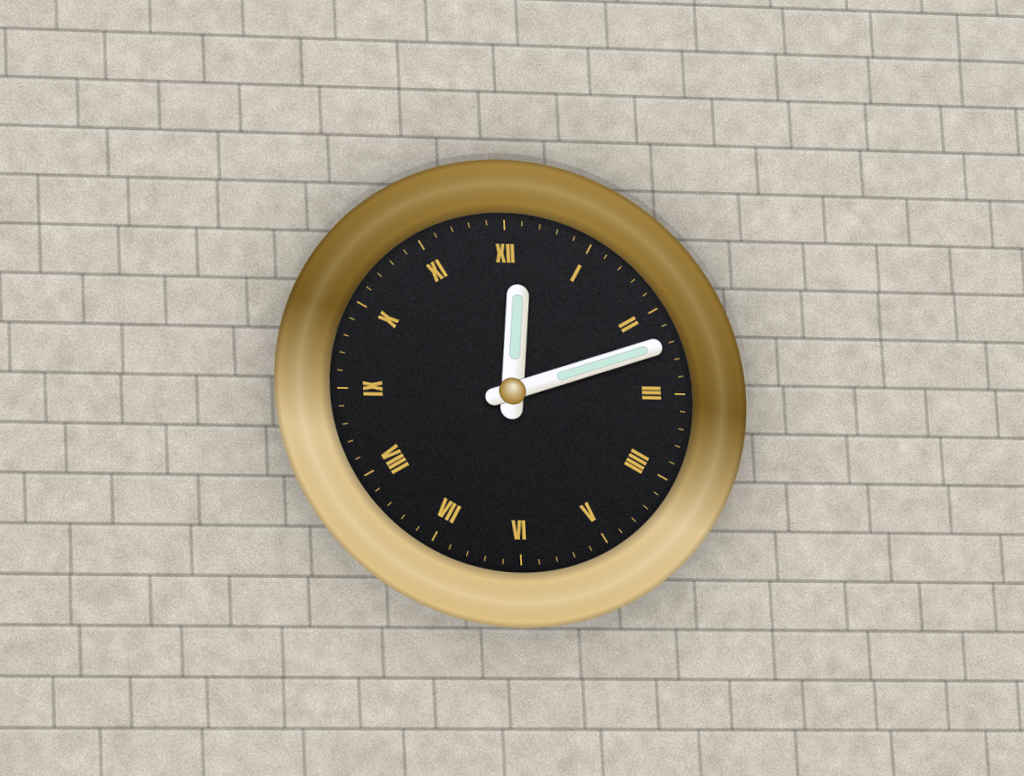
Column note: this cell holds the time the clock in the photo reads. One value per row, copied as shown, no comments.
12:12
